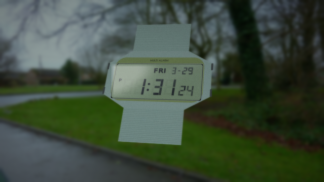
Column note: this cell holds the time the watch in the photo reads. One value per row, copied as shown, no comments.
1:31:24
